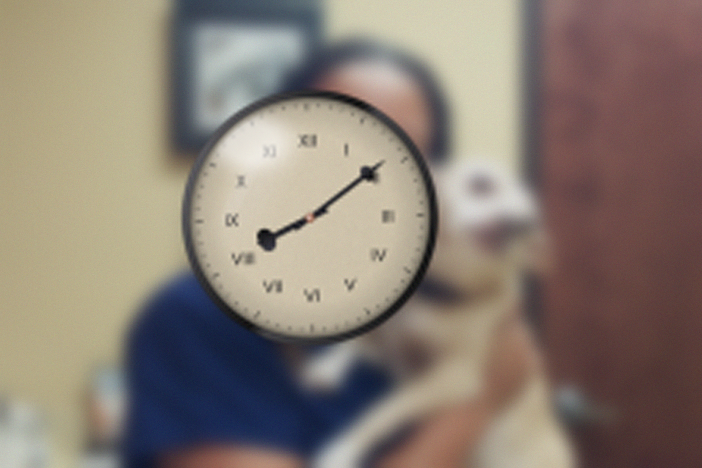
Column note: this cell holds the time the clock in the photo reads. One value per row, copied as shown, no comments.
8:09
